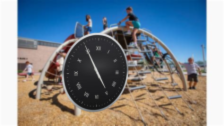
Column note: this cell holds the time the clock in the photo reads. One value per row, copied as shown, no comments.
4:55
